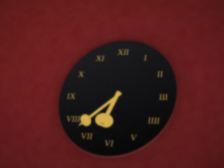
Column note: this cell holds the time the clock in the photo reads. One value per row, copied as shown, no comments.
6:38
